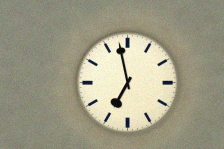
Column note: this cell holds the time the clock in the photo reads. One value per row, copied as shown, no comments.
6:58
